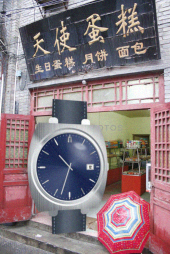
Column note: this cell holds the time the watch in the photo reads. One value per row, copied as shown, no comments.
10:33
